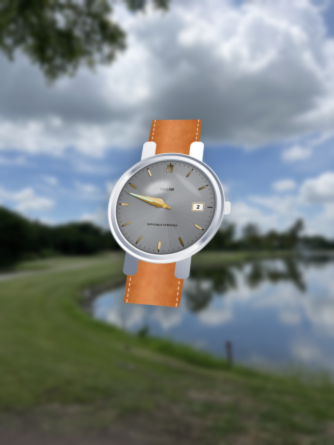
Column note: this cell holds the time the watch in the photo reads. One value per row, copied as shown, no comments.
9:48
